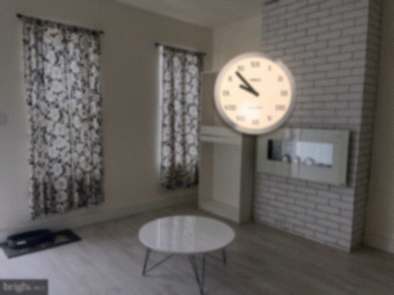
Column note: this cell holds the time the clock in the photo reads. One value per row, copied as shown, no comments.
9:53
